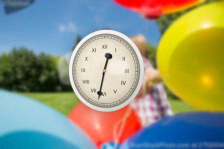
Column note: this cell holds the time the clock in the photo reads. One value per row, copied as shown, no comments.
12:32
